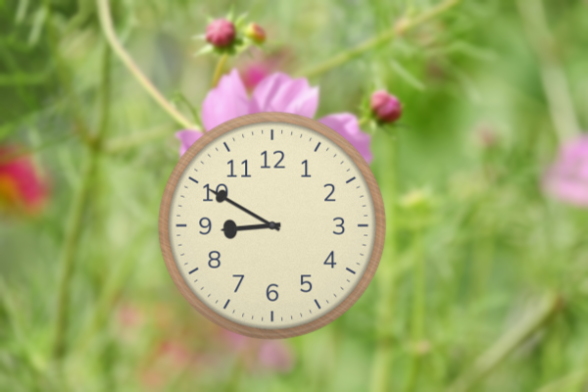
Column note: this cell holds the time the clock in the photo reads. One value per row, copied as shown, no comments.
8:50
